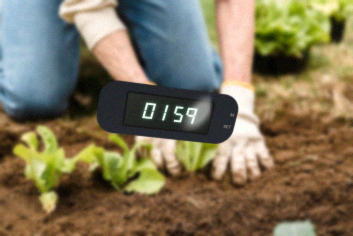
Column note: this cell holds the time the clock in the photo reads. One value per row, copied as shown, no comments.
1:59
